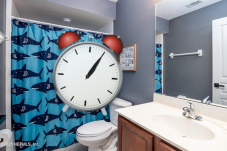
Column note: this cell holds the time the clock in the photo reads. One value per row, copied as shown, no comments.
1:05
